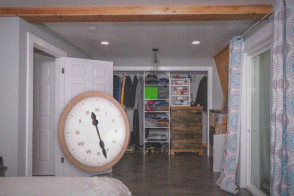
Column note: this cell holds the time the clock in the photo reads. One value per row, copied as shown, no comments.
11:27
